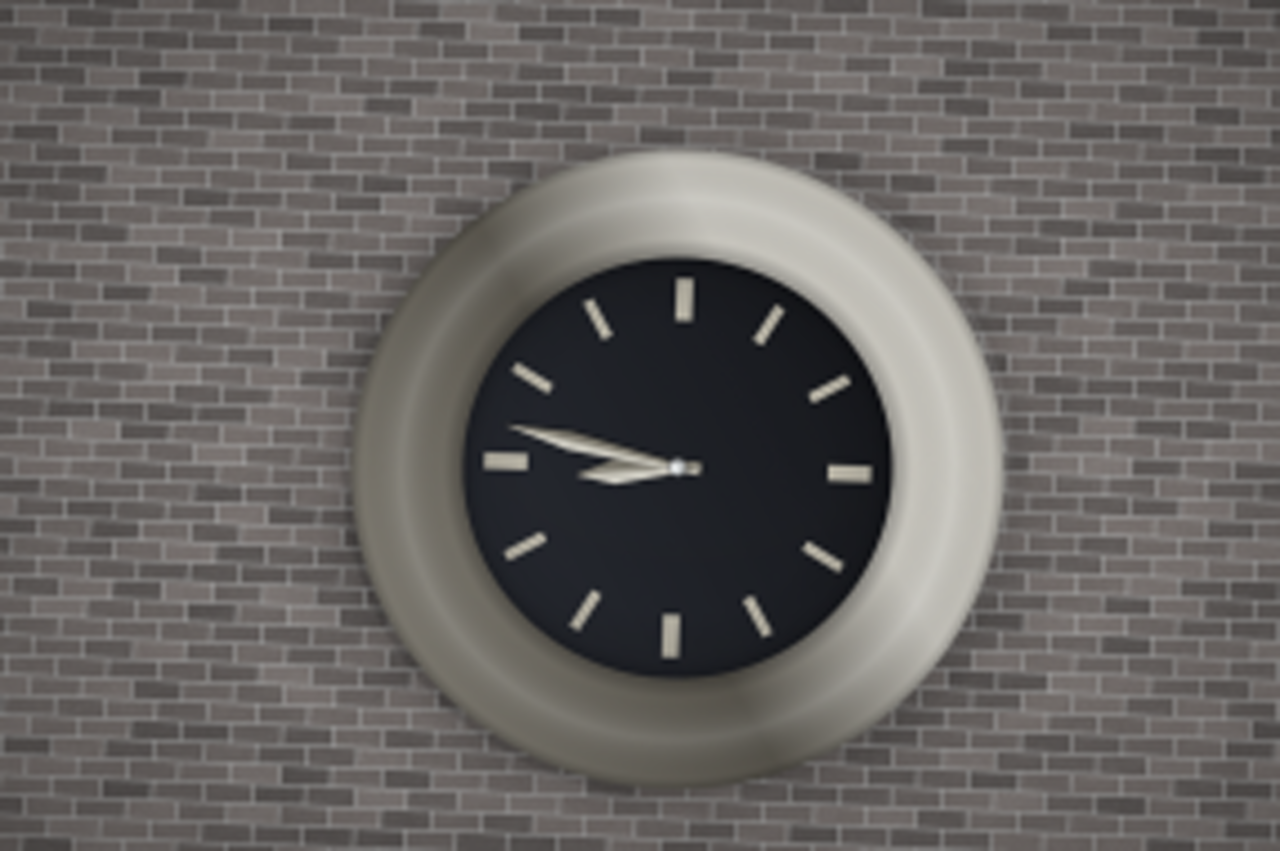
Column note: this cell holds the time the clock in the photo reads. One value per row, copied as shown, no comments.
8:47
